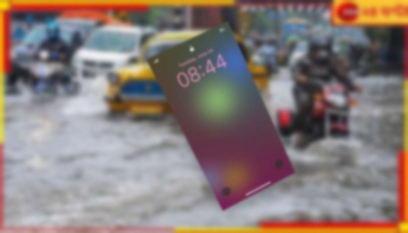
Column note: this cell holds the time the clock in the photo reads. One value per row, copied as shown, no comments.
8:44
